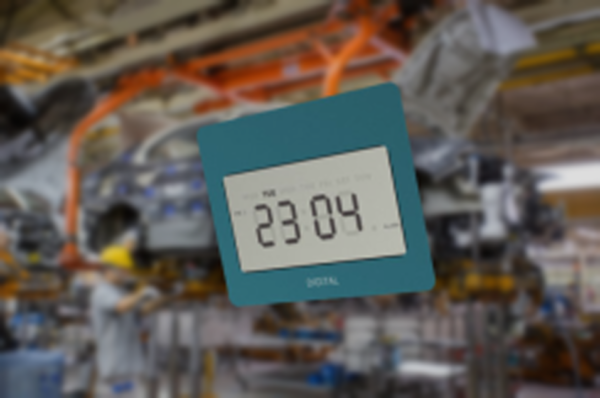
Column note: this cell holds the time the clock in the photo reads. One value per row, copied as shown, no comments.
23:04
